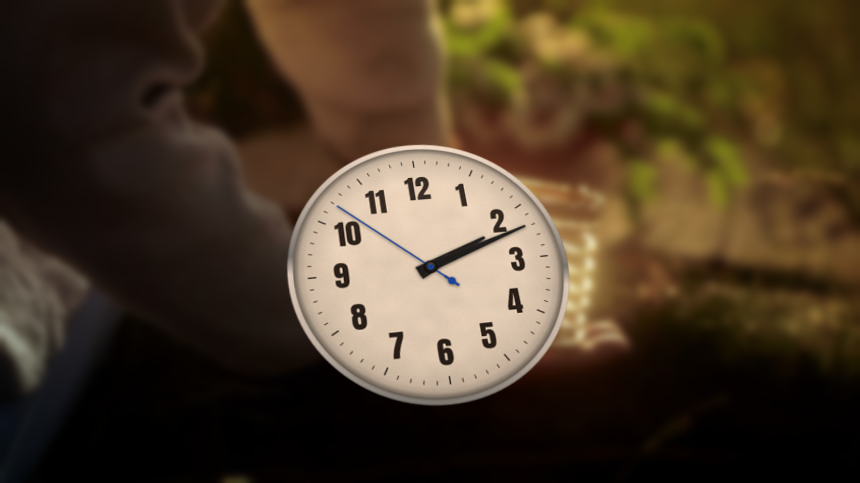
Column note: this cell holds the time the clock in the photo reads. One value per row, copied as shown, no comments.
2:11:52
